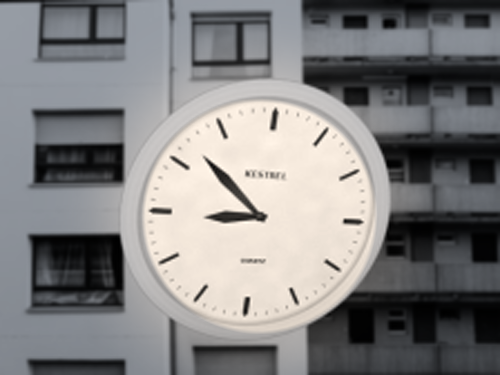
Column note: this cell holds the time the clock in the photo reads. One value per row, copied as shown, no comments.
8:52
